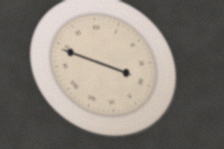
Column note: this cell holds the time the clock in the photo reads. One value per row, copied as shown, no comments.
3:49
